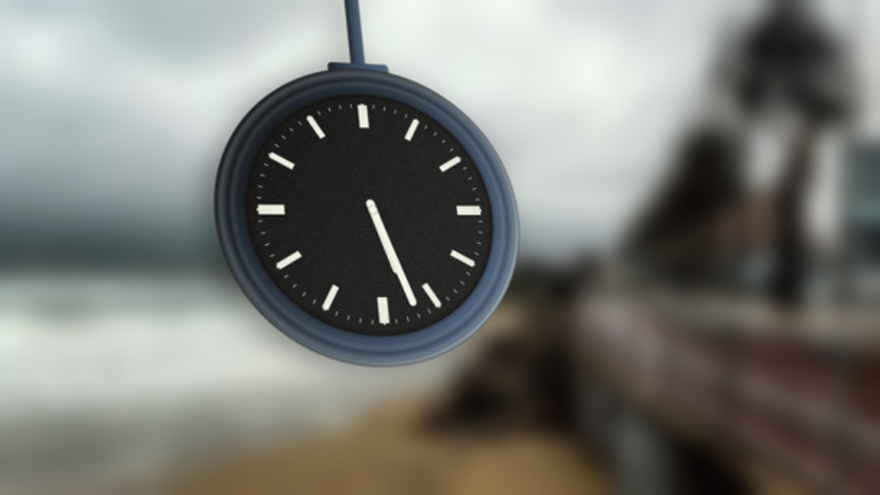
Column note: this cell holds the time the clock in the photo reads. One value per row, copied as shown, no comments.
5:27
